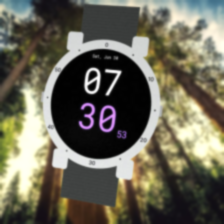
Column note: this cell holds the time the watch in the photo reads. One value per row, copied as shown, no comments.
7:30
